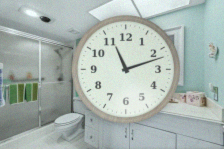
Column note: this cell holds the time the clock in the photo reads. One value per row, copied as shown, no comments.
11:12
